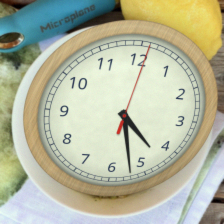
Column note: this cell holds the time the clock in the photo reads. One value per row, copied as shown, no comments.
4:27:01
